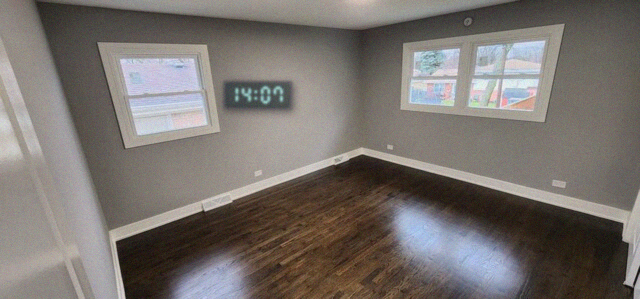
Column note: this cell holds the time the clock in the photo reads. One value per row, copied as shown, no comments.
14:07
